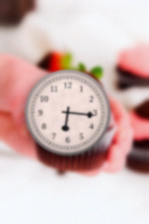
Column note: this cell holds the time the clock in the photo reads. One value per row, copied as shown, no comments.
6:16
